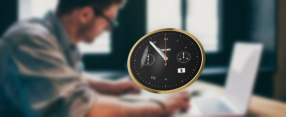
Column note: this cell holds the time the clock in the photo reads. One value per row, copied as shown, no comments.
10:54
